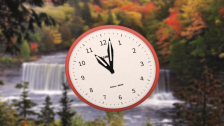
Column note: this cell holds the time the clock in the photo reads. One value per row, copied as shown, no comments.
11:02
